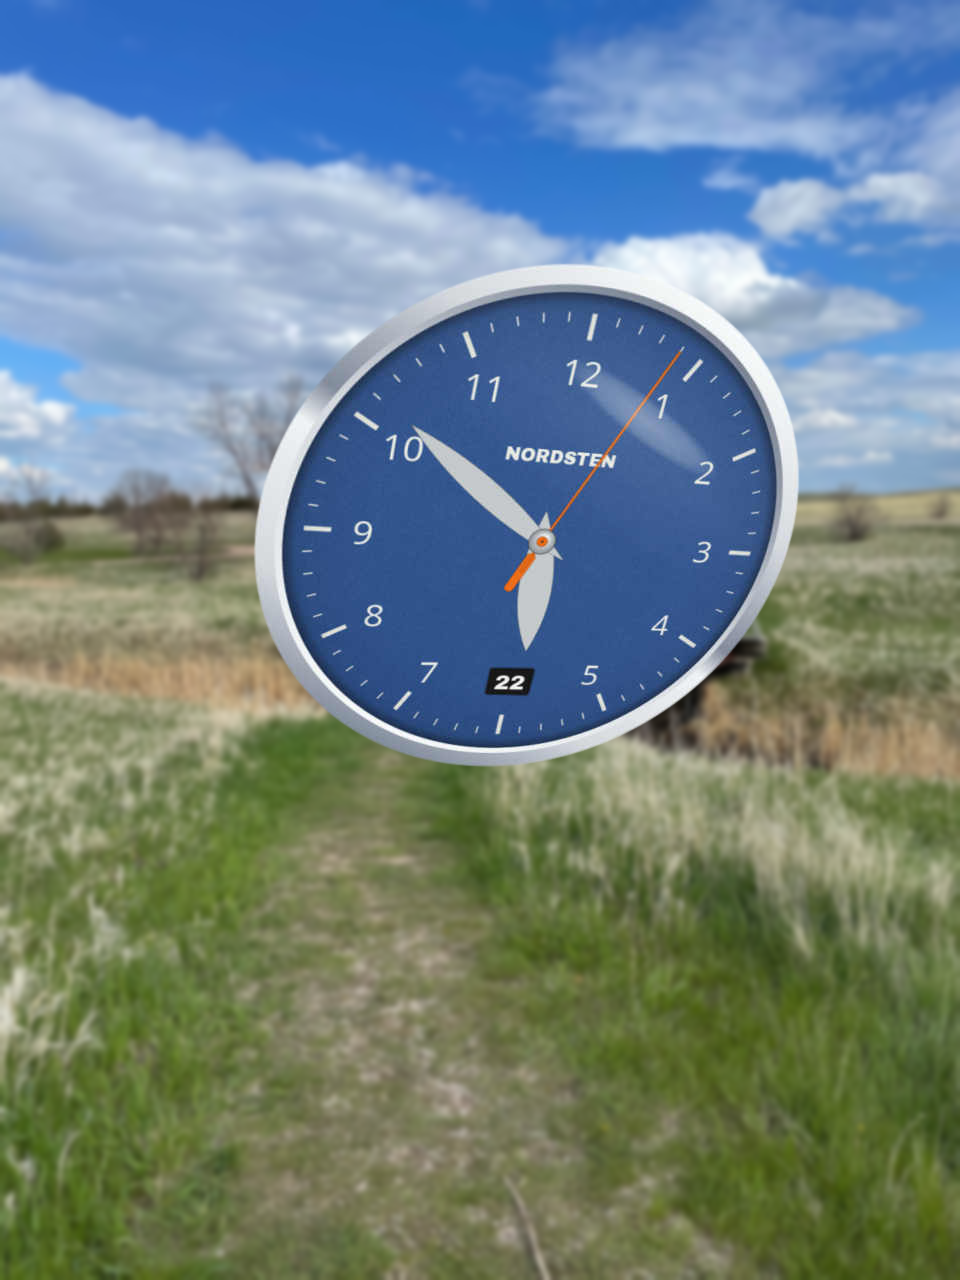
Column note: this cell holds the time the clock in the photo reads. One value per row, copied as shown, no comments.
5:51:04
